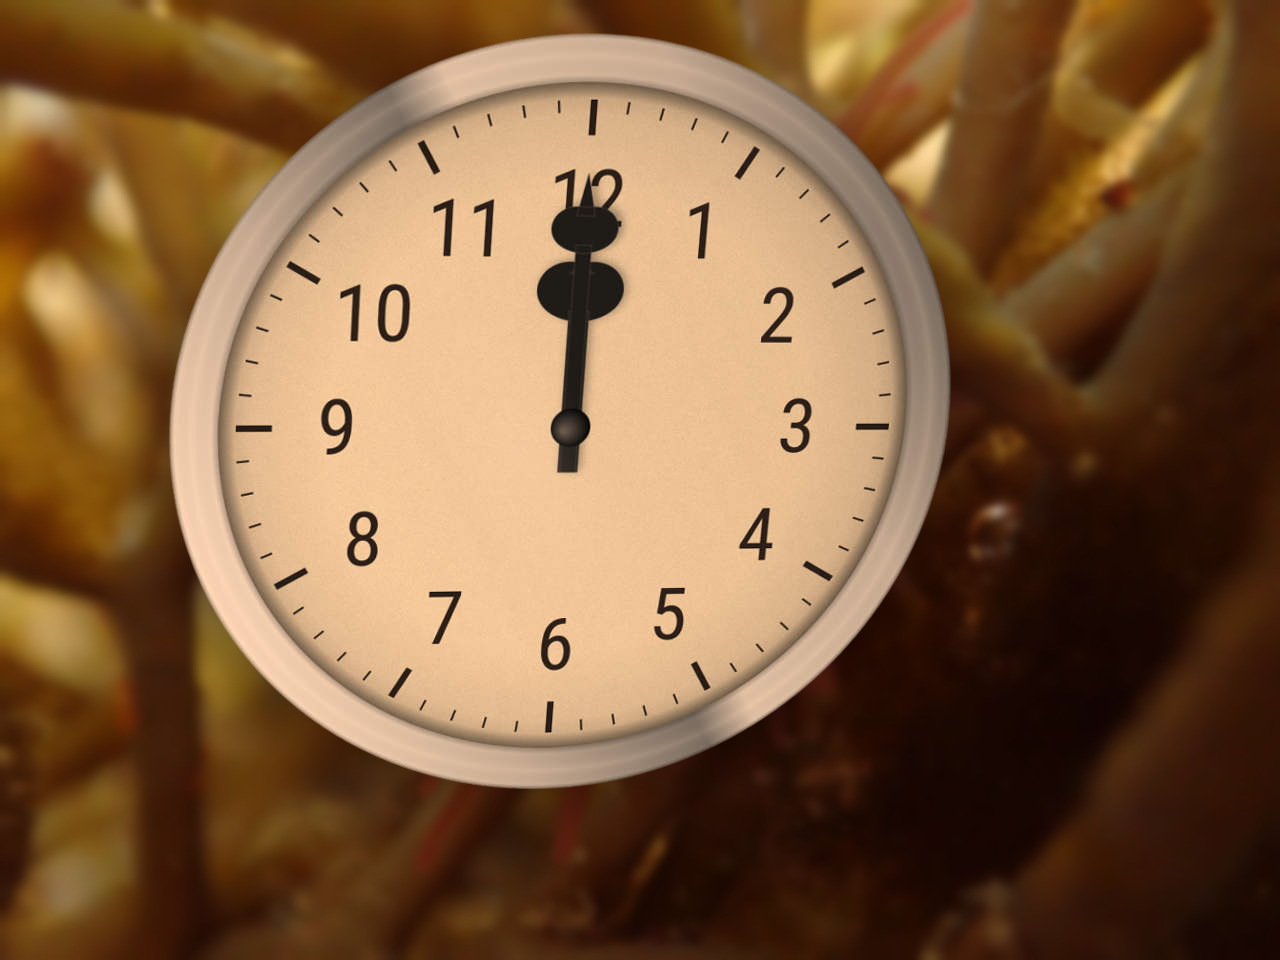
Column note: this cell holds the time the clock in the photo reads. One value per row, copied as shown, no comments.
12:00
